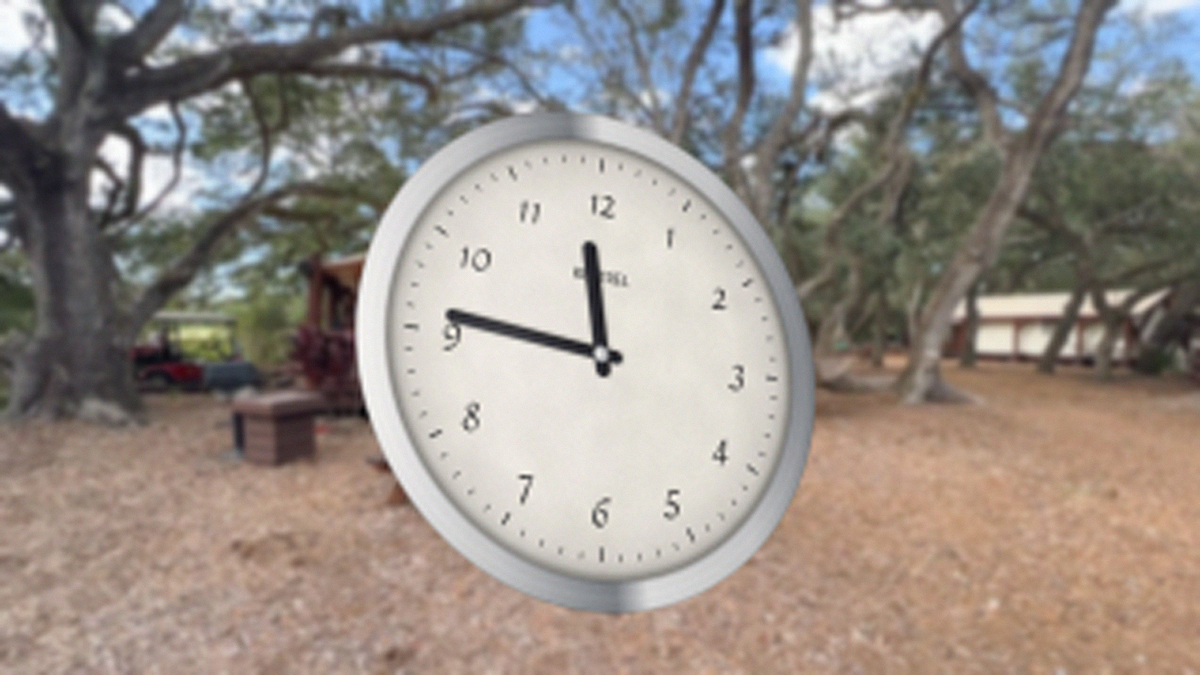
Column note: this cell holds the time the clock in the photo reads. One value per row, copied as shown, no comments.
11:46
